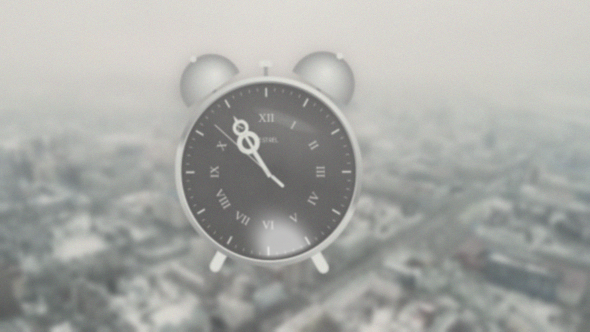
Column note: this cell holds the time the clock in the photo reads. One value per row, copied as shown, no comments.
10:54:52
